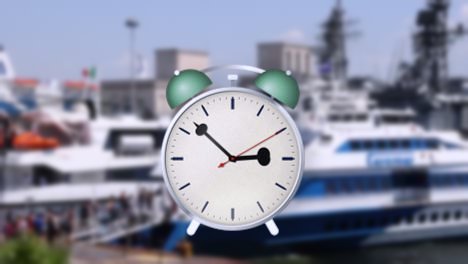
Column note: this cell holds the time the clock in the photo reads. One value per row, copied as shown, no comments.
2:52:10
